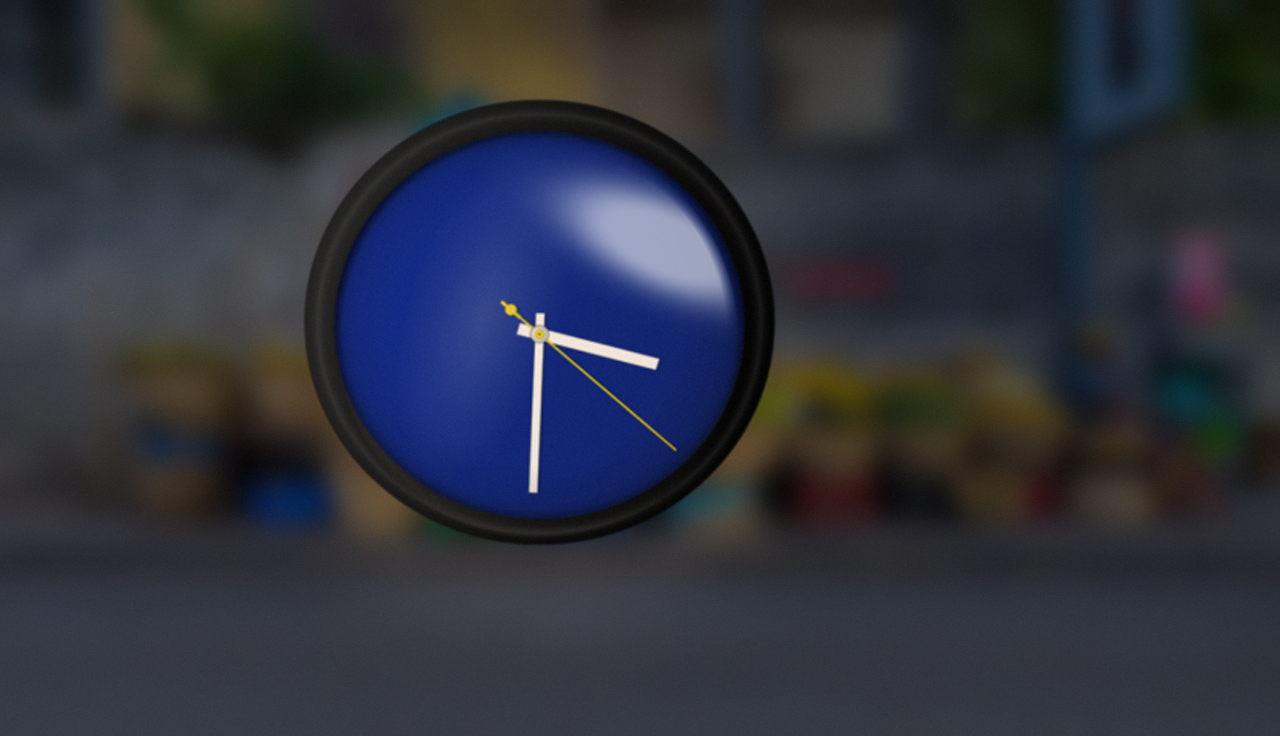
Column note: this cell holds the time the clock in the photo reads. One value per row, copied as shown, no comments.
3:30:22
